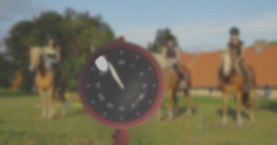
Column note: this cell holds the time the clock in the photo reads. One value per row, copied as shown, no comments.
10:55
